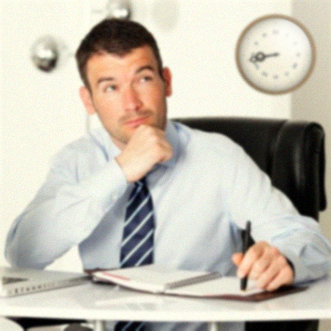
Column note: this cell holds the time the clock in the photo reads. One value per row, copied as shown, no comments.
8:43
